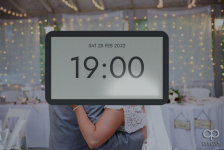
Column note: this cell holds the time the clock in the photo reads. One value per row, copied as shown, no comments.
19:00
